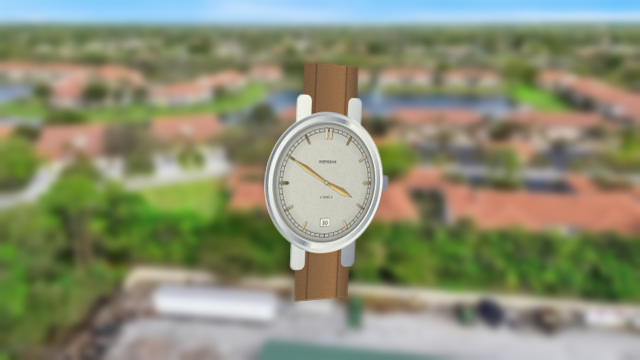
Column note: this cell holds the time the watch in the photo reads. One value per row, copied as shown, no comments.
3:50
